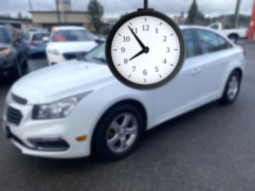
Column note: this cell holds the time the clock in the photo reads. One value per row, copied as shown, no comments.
7:54
